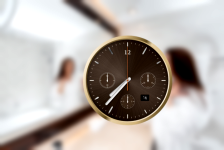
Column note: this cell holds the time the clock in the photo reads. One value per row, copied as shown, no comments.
7:37
